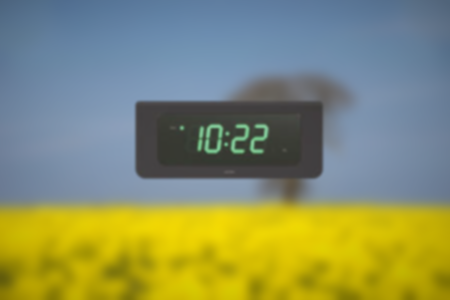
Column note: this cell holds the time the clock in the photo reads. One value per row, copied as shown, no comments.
10:22
